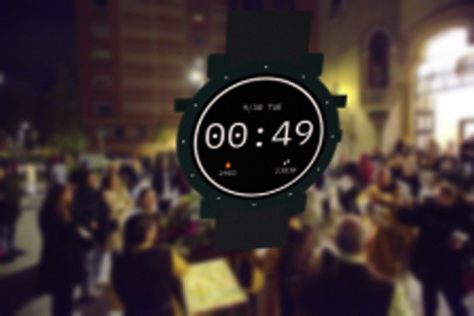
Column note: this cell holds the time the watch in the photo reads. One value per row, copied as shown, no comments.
0:49
